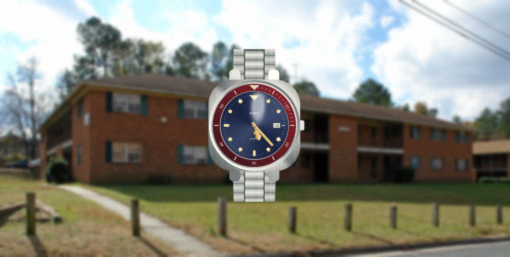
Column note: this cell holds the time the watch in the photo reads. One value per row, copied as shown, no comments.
5:23
